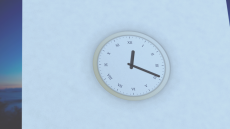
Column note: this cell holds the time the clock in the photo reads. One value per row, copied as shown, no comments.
12:19
